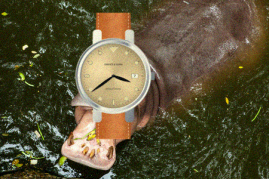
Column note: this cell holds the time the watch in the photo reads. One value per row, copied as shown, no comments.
3:39
